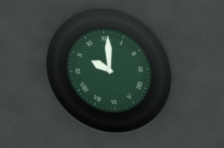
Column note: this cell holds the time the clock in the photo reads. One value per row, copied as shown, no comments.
10:01
